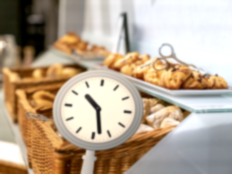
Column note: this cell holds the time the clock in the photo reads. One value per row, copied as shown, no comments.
10:28
